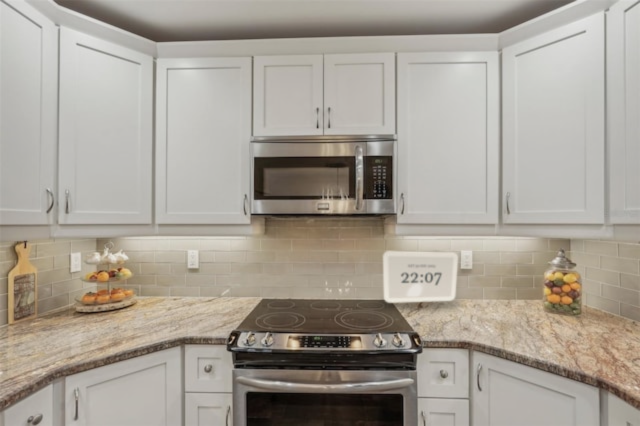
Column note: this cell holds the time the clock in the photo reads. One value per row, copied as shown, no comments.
22:07
